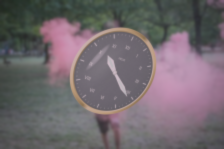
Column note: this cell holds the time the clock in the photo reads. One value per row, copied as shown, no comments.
10:21
